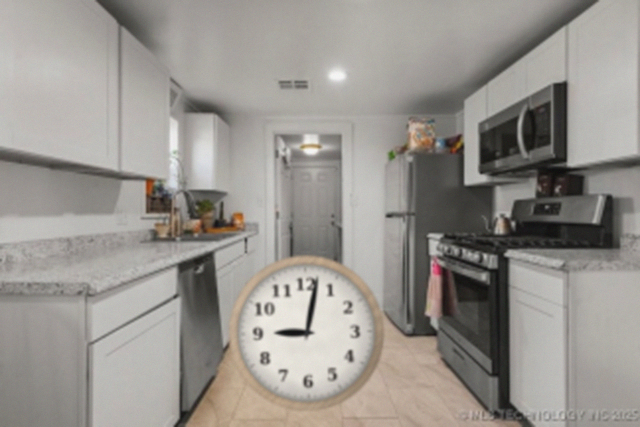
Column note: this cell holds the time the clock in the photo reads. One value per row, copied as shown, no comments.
9:02
